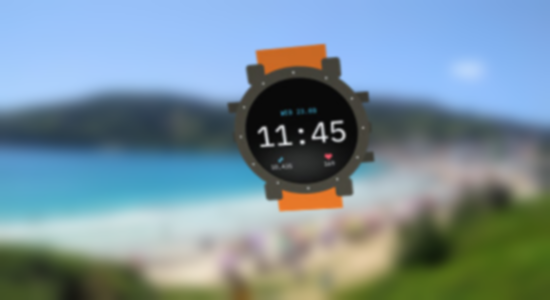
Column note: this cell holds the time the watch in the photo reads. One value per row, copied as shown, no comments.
11:45
